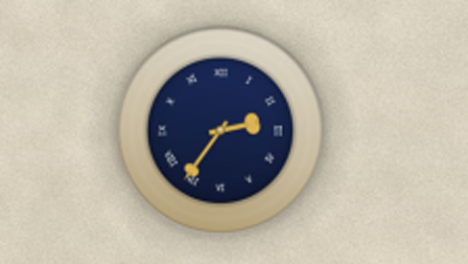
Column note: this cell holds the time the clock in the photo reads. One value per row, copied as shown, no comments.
2:36
